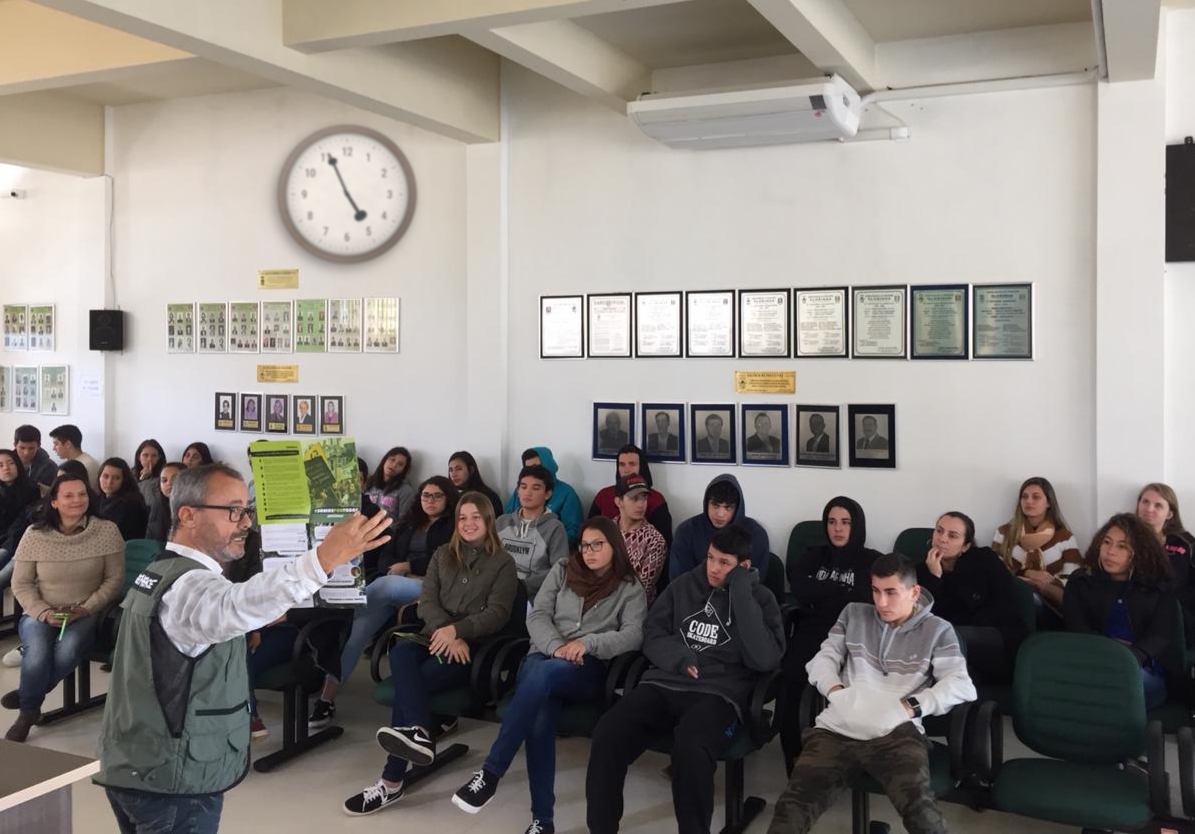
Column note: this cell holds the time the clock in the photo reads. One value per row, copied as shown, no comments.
4:56
